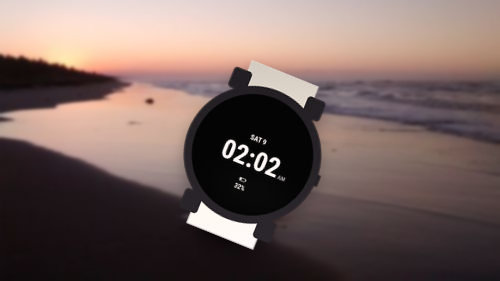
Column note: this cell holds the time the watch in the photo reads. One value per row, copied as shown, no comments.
2:02
